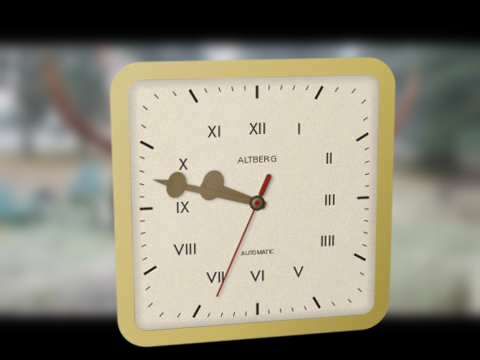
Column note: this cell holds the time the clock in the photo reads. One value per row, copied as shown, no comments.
9:47:34
